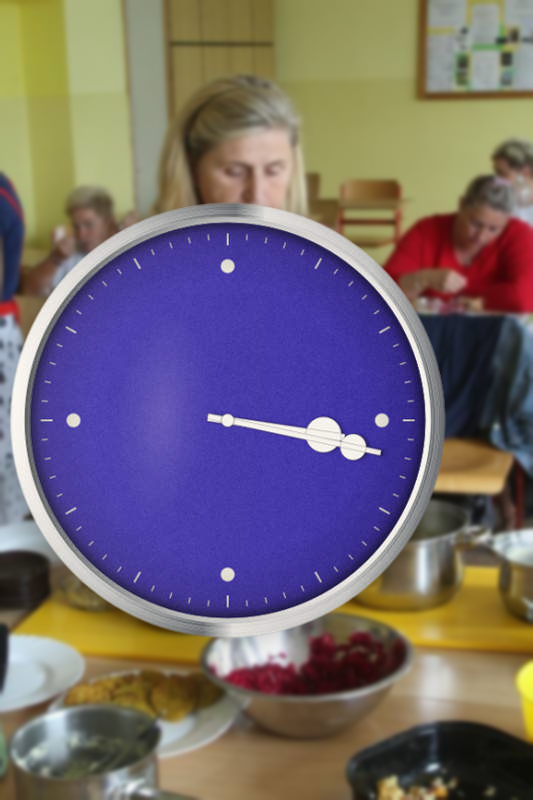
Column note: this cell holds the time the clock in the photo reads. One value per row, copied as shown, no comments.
3:17
